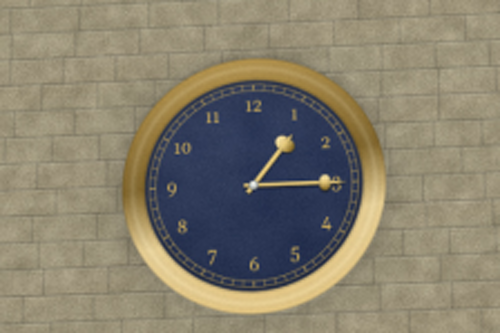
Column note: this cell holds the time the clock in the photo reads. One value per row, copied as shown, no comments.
1:15
